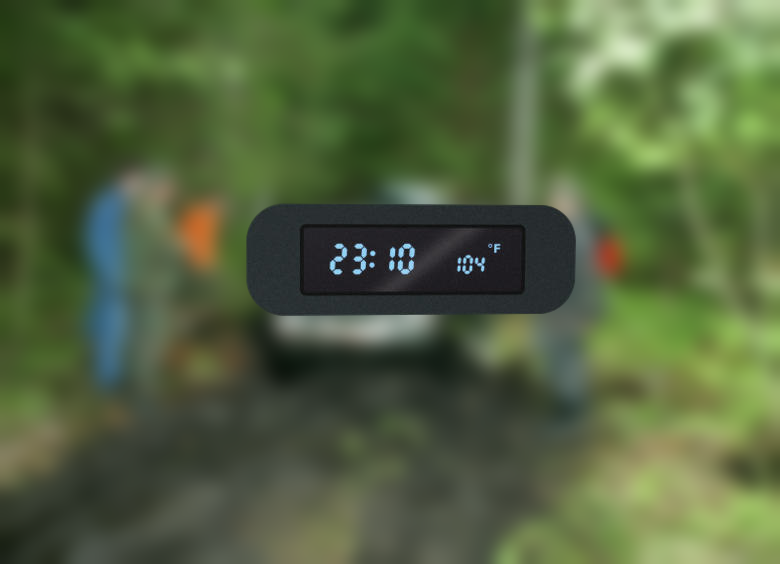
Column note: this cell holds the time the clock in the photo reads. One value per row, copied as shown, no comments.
23:10
